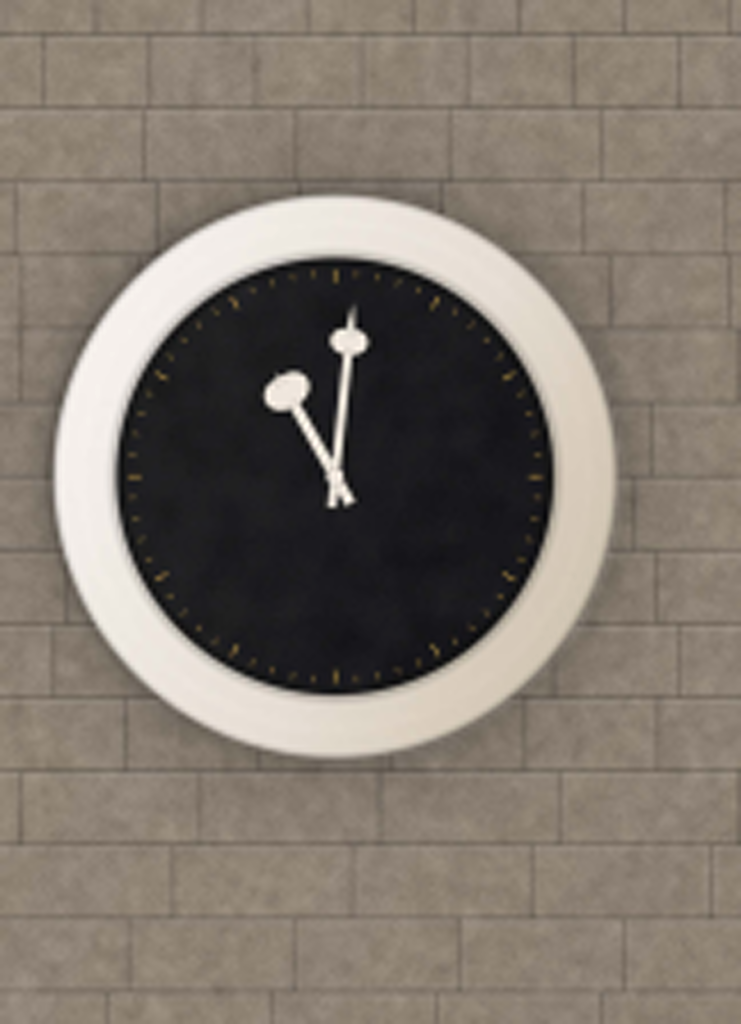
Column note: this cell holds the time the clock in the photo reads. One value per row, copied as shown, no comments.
11:01
